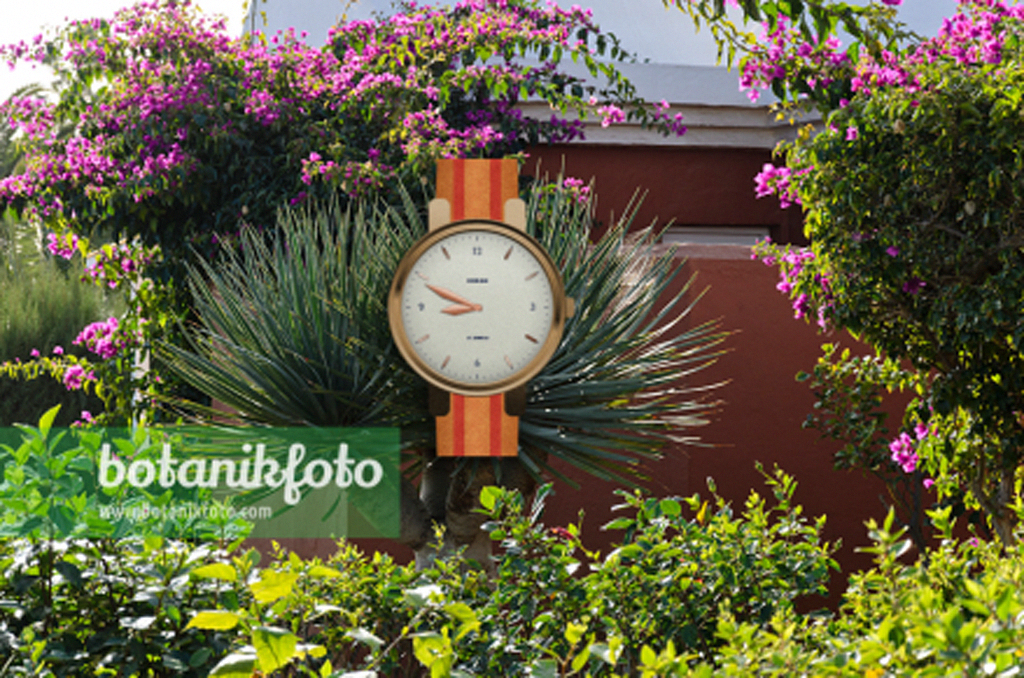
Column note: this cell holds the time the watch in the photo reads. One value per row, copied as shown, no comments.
8:49
